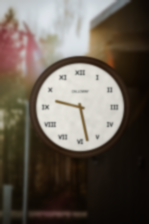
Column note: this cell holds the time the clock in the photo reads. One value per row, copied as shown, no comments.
9:28
